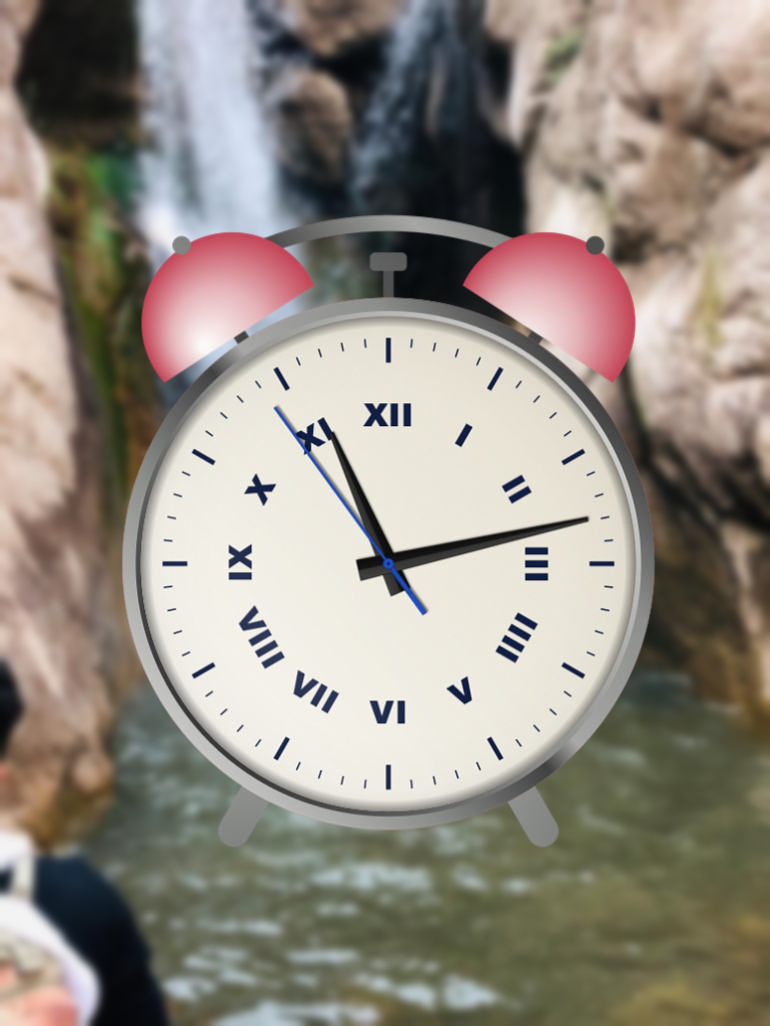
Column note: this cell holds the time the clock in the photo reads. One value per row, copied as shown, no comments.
11:12:54
